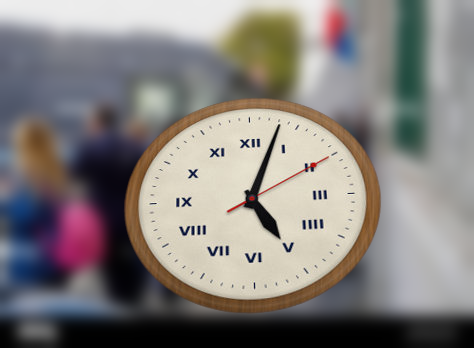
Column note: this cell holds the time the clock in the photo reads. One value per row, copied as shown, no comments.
5:03:10
